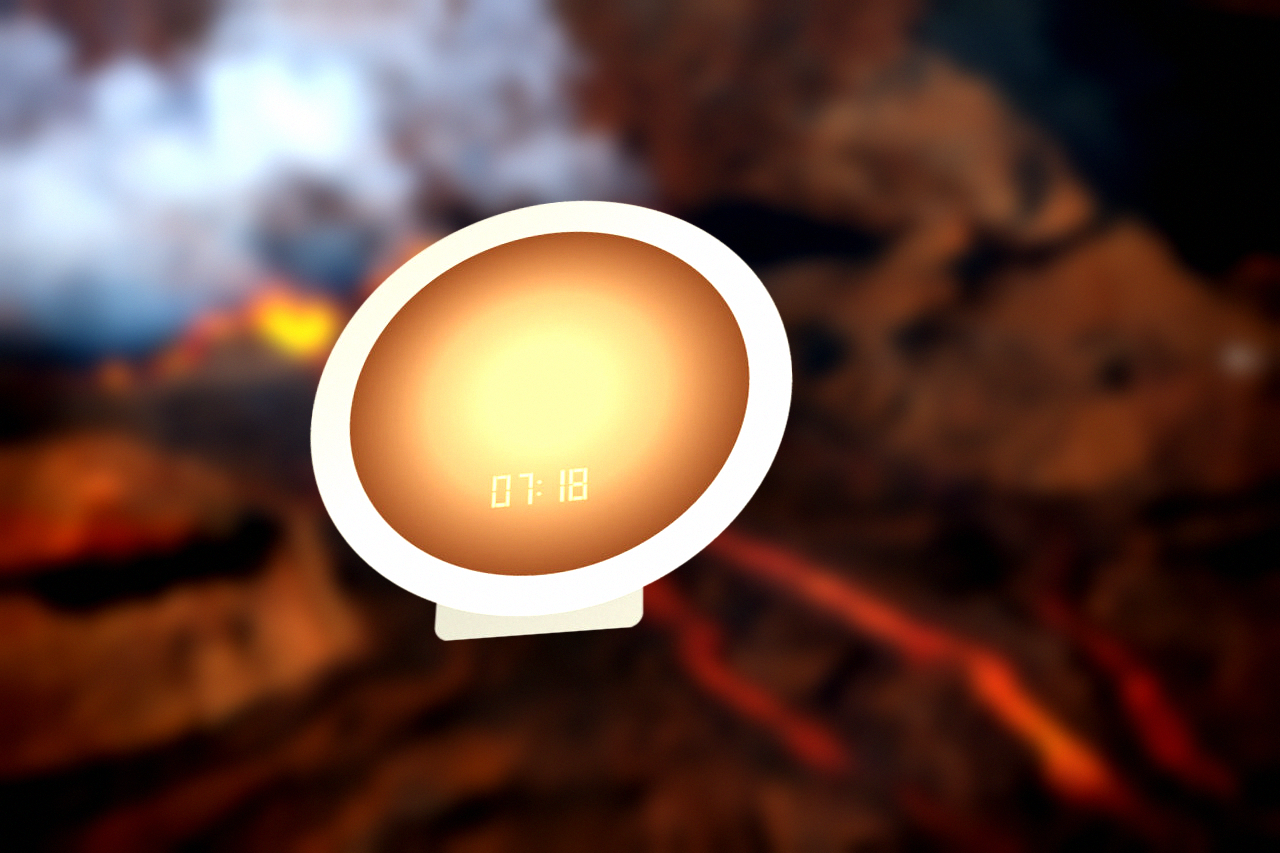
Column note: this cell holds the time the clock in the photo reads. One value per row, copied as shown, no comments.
7:18
